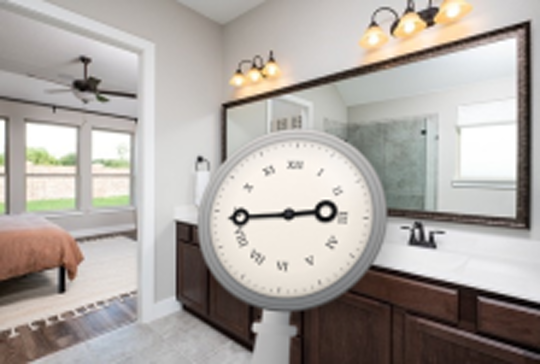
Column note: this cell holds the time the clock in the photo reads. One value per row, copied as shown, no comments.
2:44
